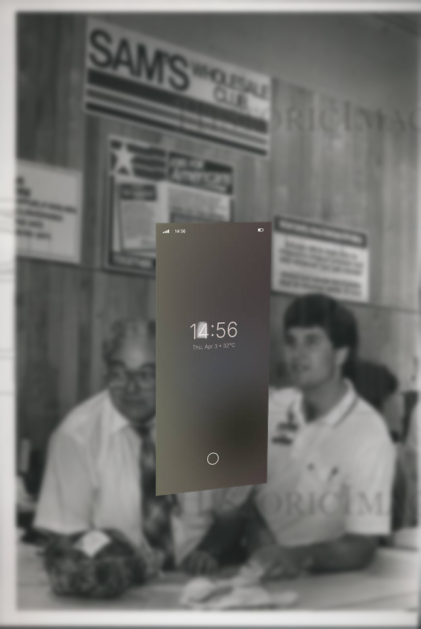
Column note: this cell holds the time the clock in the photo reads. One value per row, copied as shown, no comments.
14:56
